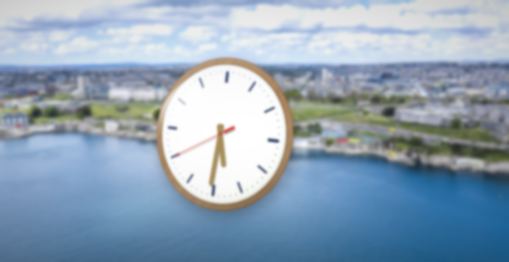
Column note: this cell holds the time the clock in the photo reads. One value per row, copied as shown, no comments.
5:30:40
